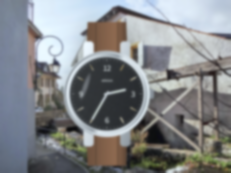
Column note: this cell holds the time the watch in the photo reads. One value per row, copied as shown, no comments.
2:35
